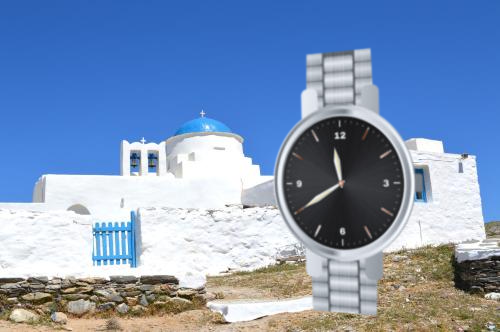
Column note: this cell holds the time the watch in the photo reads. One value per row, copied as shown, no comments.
11:40
